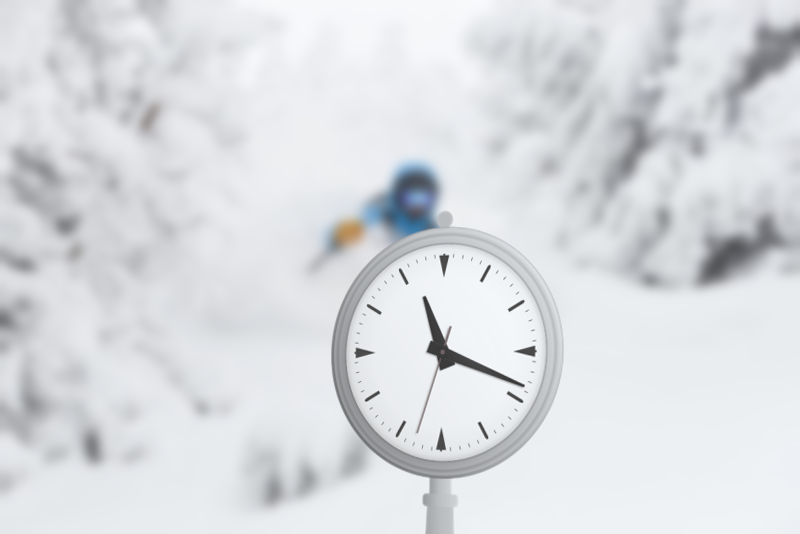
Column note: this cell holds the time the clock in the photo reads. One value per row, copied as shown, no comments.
11:18:33
